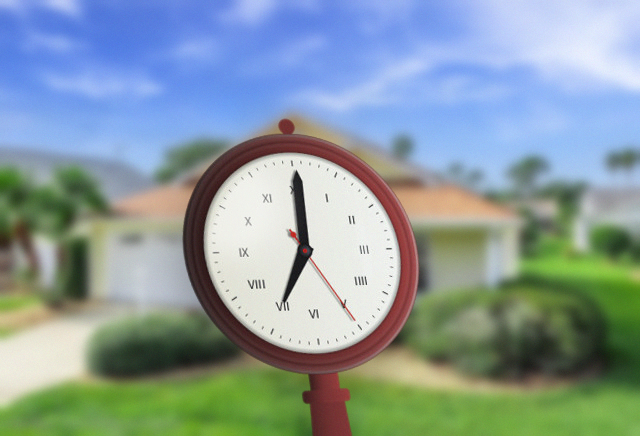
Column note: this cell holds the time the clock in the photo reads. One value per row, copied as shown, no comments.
7:00:25
